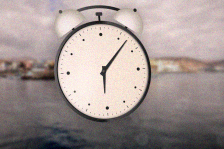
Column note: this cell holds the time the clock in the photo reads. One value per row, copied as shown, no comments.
6:07
